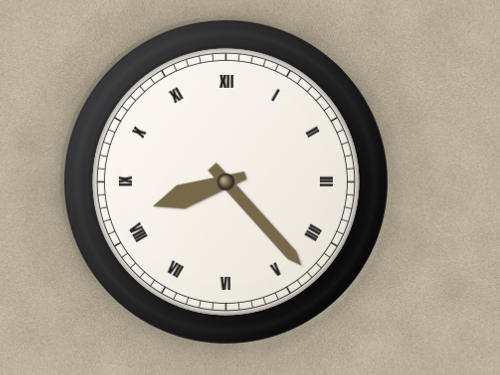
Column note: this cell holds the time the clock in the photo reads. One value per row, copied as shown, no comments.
8:23
